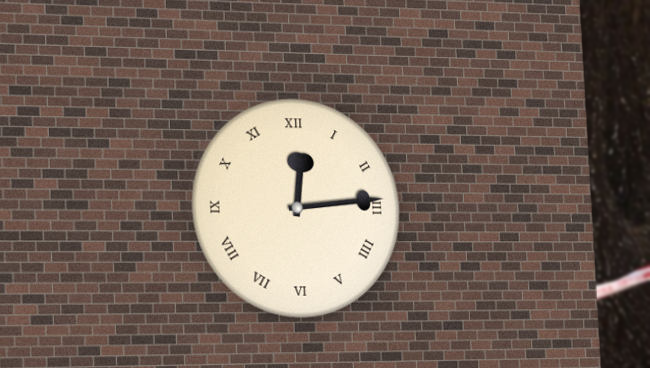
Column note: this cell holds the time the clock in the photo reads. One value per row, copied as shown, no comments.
12:14
